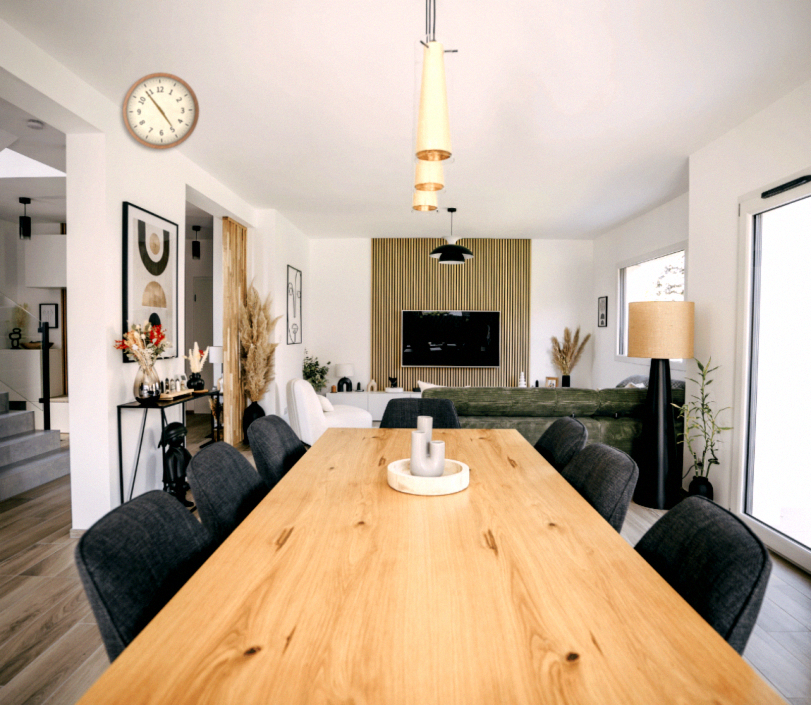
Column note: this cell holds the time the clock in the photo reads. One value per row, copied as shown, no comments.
4:54
